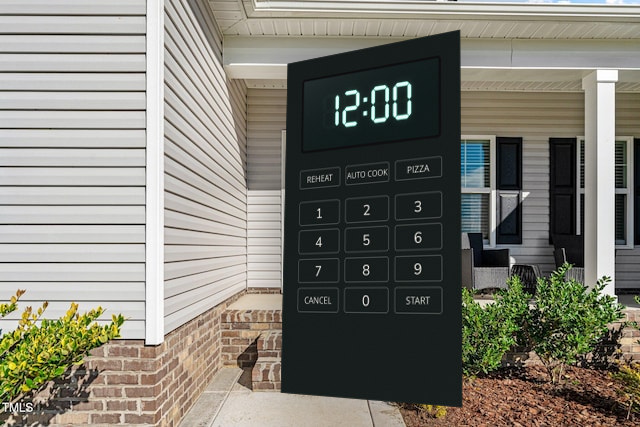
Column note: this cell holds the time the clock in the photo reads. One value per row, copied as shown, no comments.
12:00
